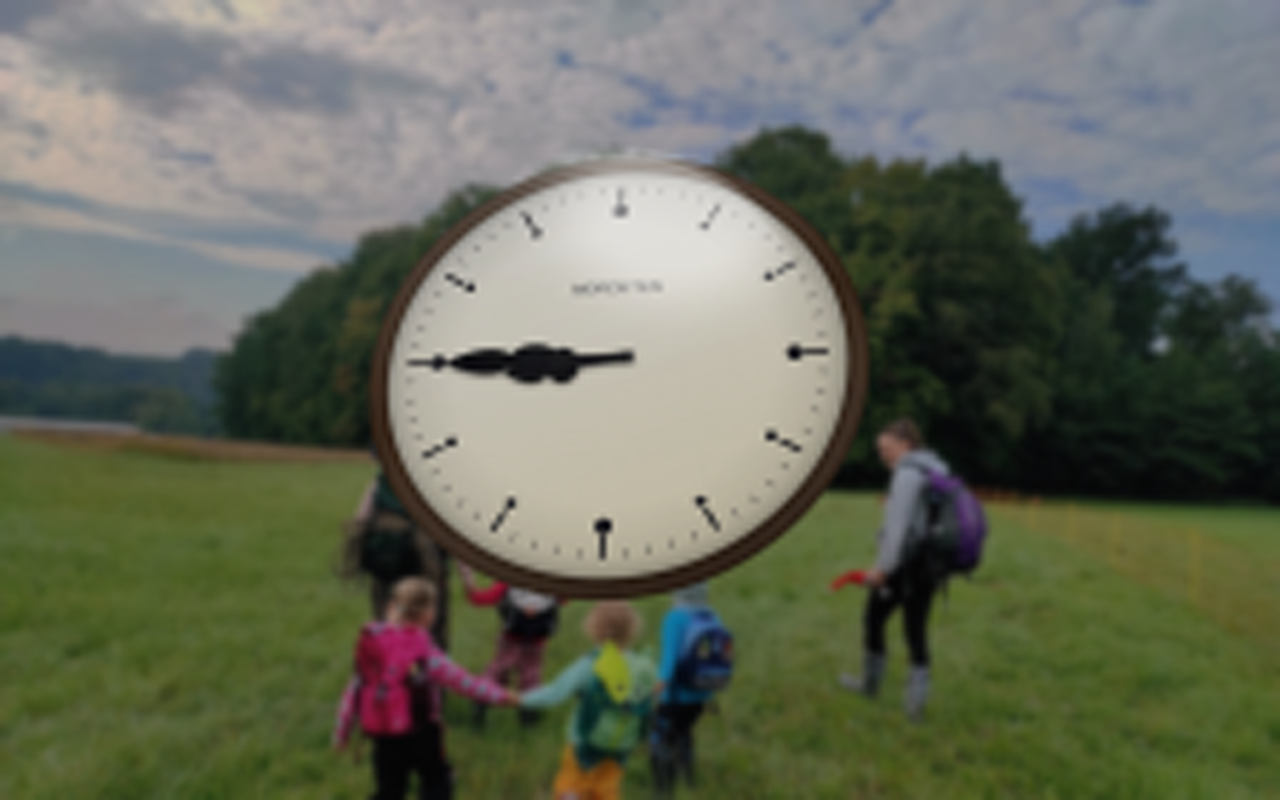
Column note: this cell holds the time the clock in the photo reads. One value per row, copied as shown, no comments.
8:45
